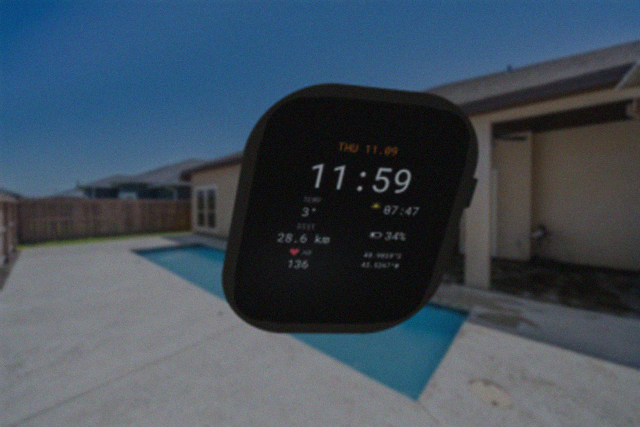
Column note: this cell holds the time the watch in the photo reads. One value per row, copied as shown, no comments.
11:59
